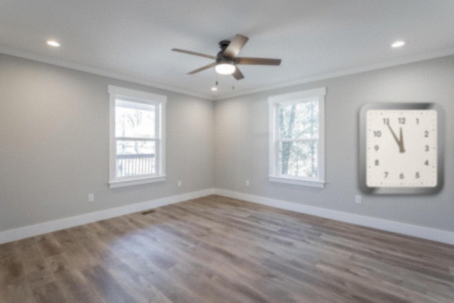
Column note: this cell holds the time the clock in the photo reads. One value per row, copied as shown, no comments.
11:55
